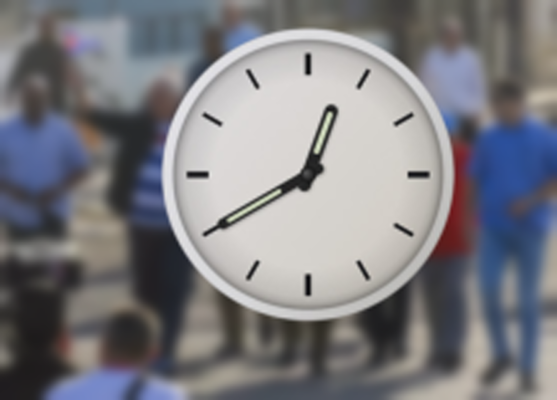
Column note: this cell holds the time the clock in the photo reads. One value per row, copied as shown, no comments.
12:40
